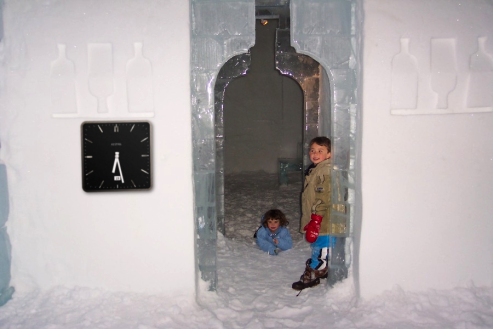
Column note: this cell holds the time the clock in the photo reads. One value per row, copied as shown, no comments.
6:28
